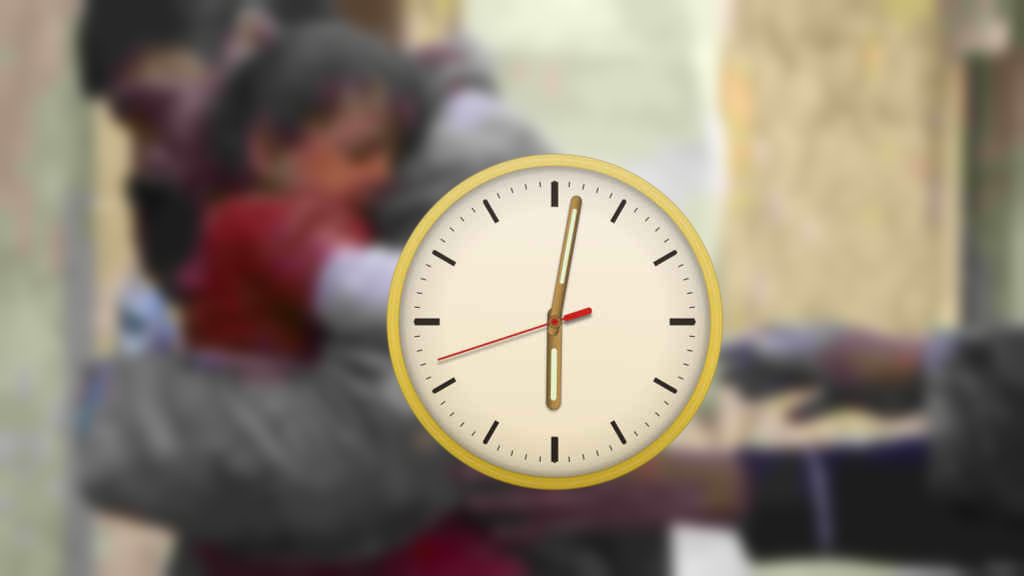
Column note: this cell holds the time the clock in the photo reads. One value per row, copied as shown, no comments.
6:01:42
